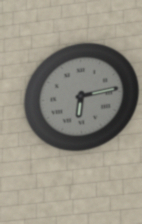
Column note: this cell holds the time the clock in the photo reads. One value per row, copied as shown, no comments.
6:14
